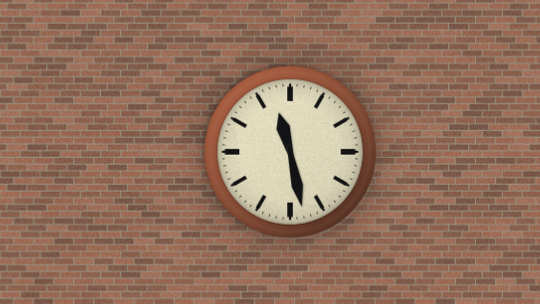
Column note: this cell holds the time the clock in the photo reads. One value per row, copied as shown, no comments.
11:28
